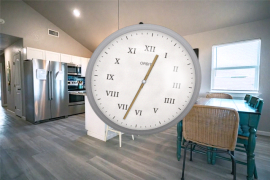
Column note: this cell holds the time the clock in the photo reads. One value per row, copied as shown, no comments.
12:33
